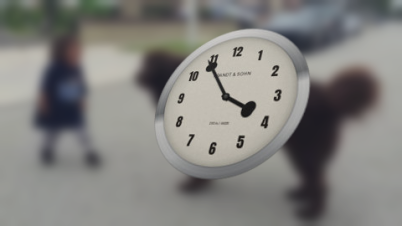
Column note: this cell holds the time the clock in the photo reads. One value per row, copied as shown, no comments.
3:54
